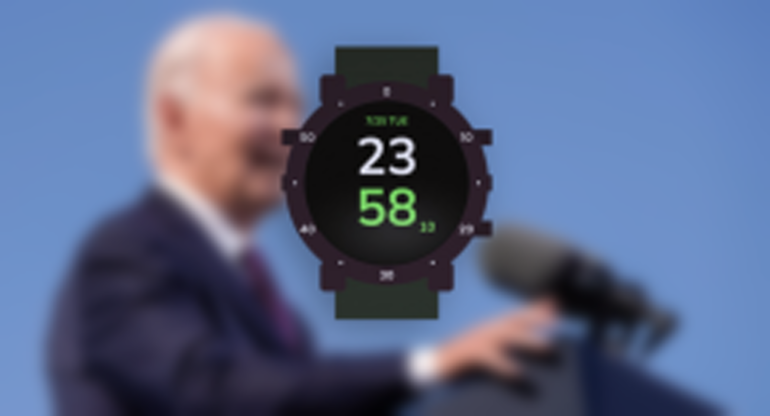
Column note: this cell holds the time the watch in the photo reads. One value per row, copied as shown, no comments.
23:58
